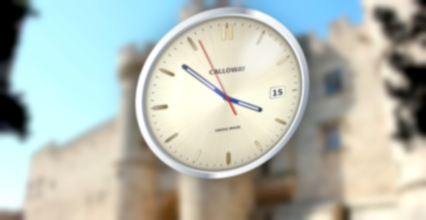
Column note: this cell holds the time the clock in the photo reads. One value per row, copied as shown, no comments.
3:51:56
